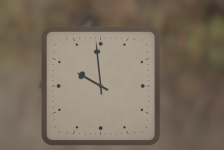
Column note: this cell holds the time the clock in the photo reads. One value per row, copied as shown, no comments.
9:59
